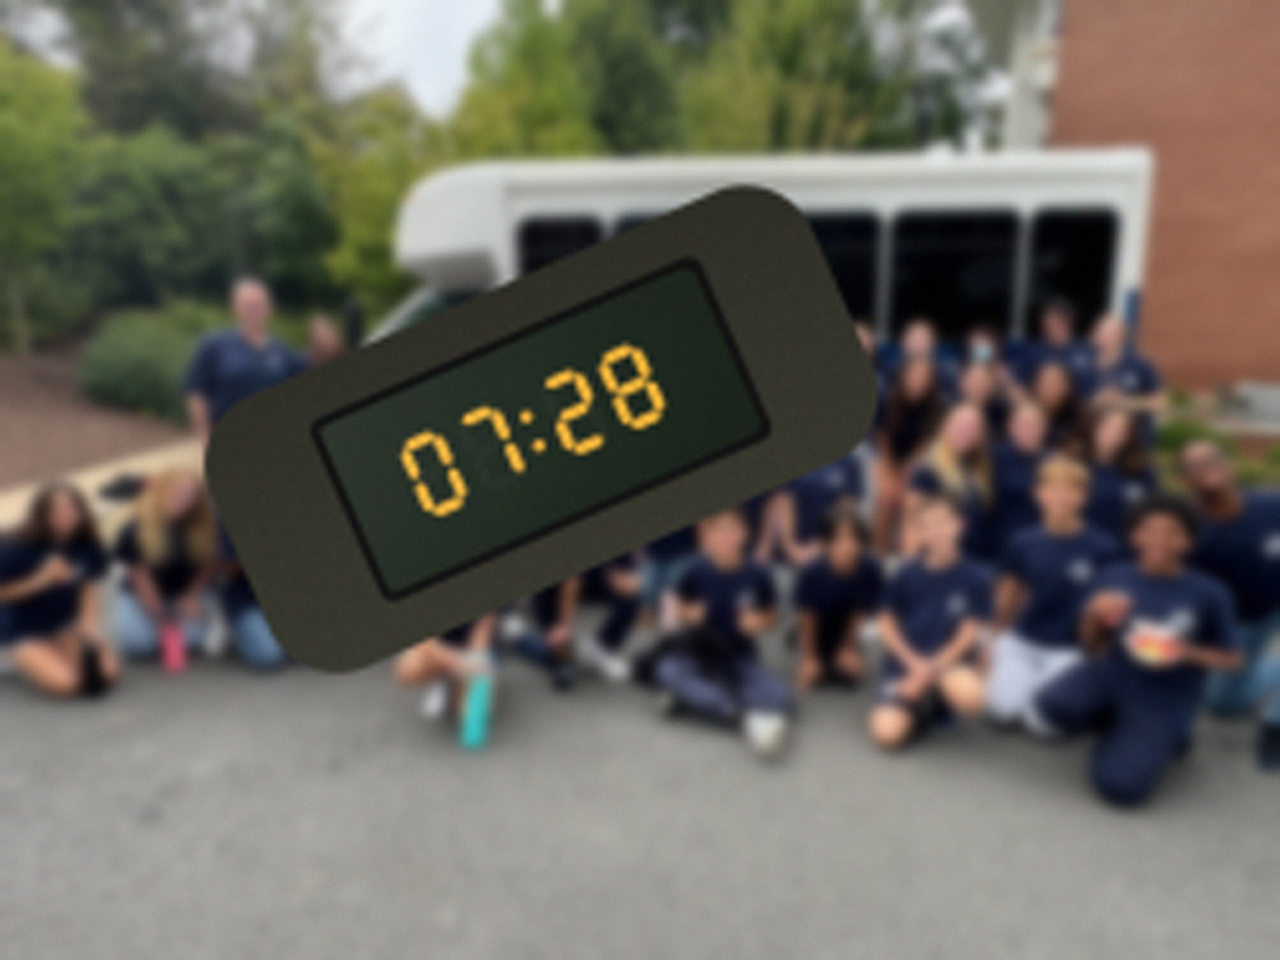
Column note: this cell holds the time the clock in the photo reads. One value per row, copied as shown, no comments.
7:28
